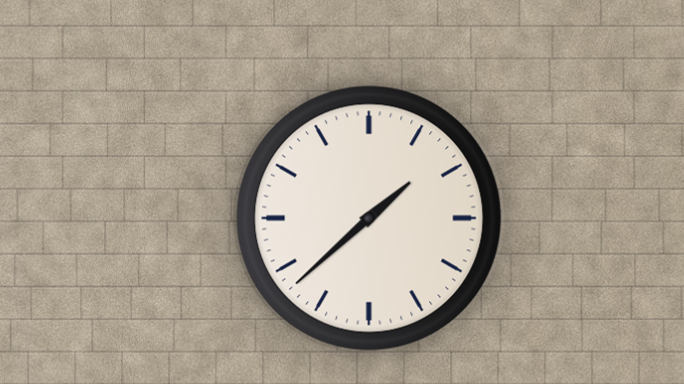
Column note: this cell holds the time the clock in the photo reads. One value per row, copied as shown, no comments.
1:38
